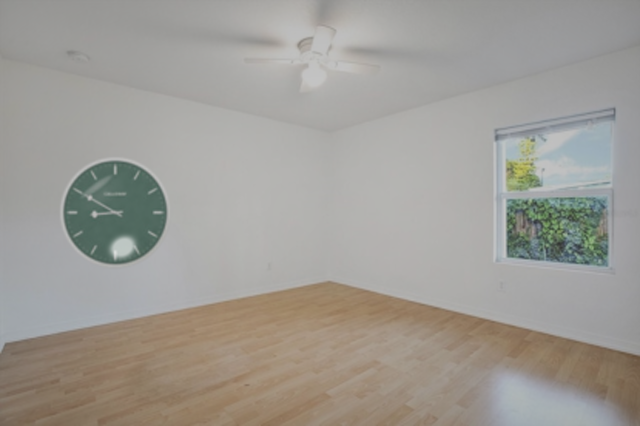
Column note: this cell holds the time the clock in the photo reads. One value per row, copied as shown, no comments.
8:50
